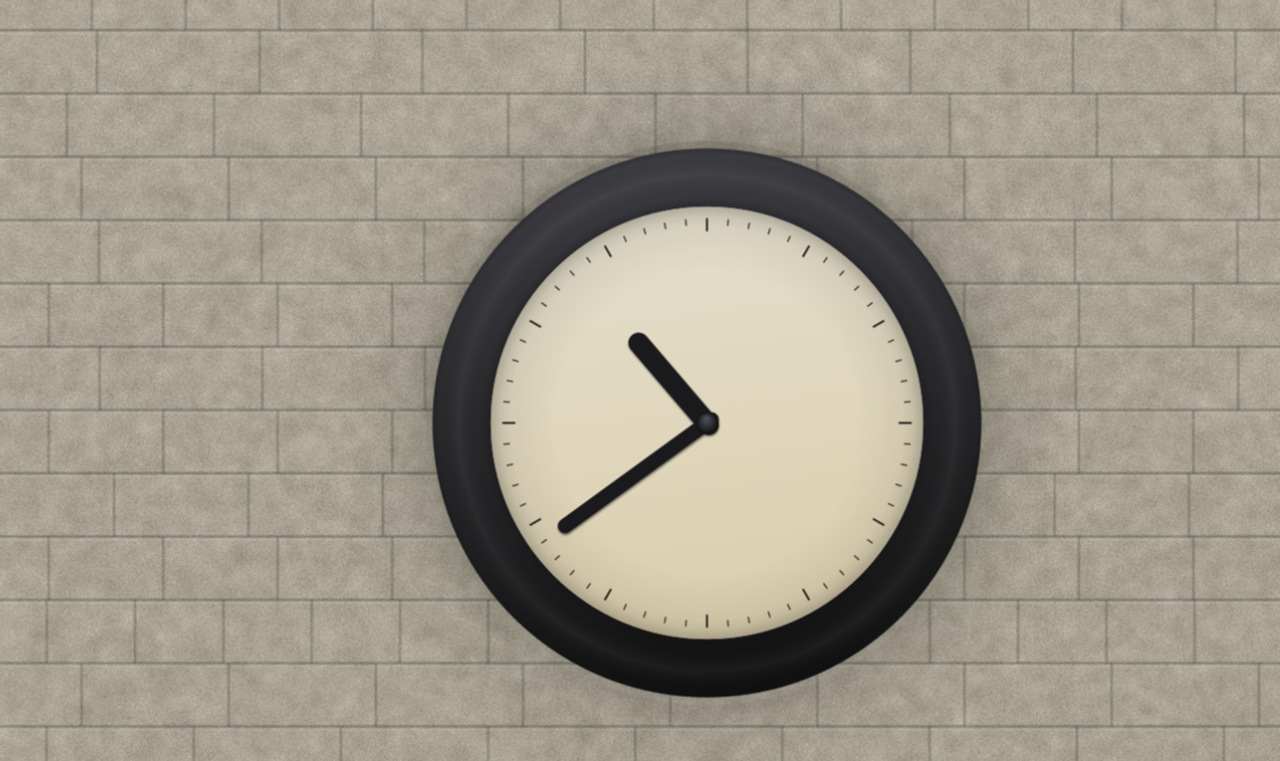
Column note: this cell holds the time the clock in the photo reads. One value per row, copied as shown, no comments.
10:39
